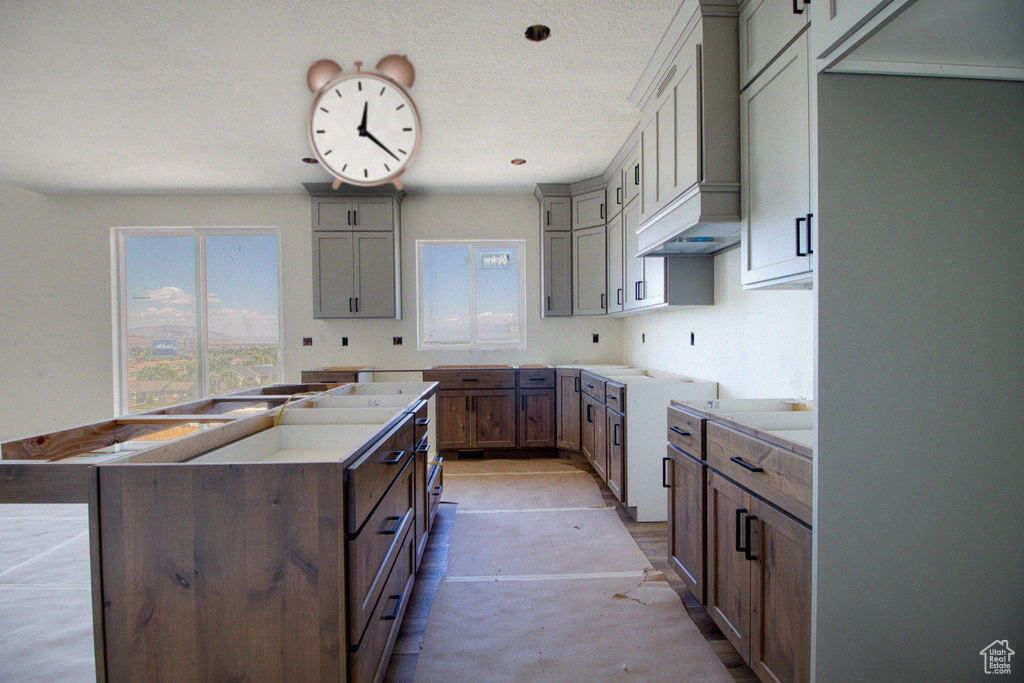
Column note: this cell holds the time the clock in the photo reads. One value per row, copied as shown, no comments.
12:22
